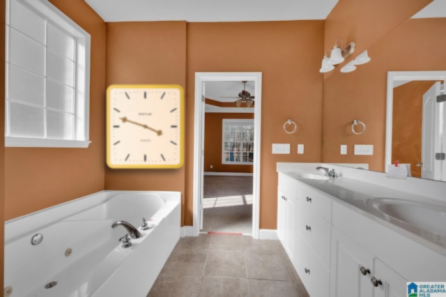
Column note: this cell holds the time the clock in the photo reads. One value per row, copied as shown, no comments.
3:48
